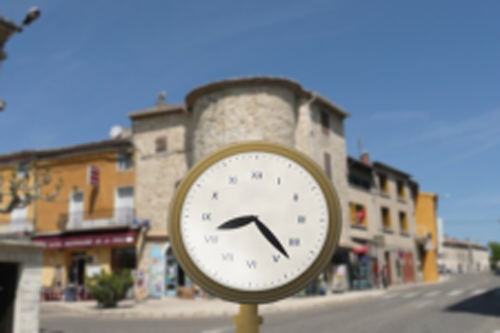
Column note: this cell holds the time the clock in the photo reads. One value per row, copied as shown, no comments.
8:23
